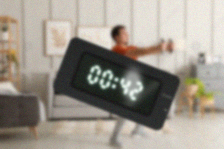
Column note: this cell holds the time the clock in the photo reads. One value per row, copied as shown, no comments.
0:42
